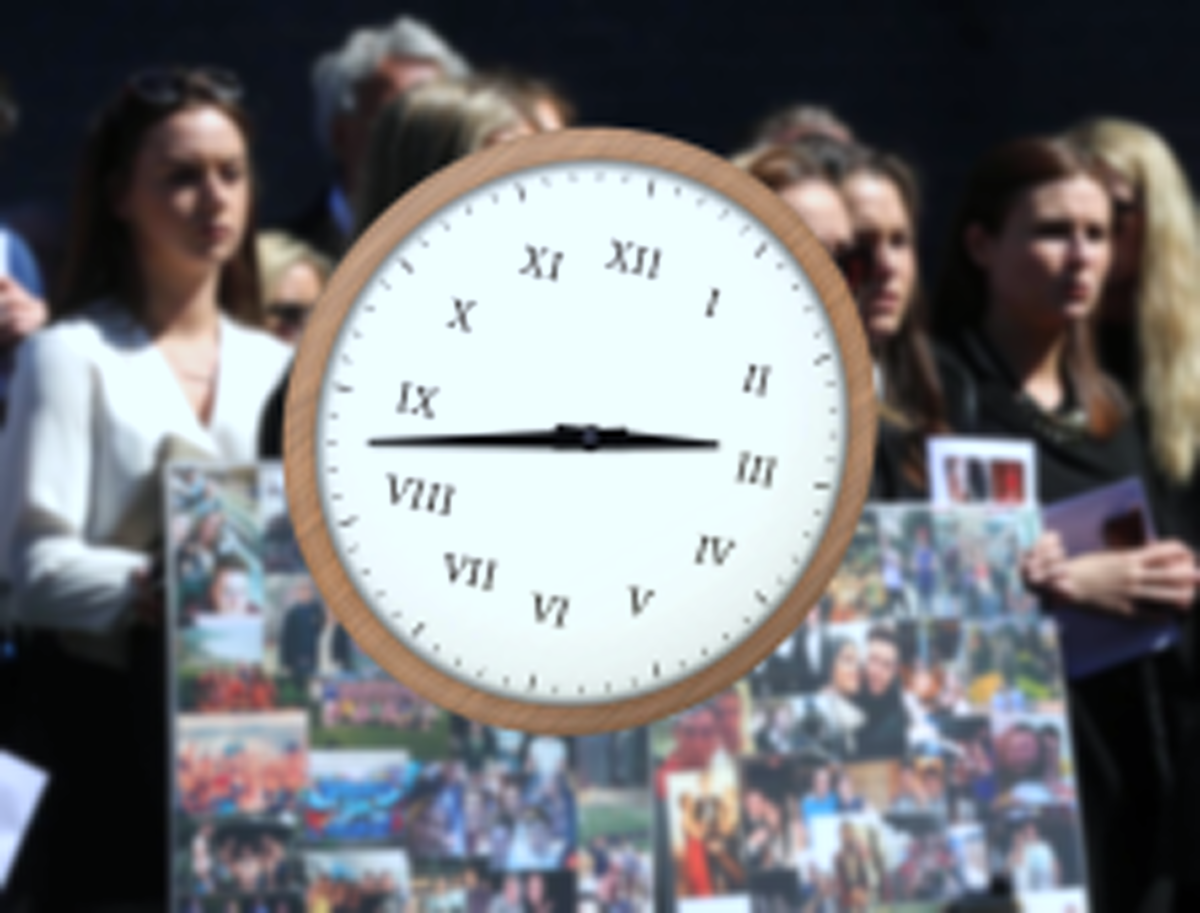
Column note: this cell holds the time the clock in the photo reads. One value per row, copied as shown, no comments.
2:43
